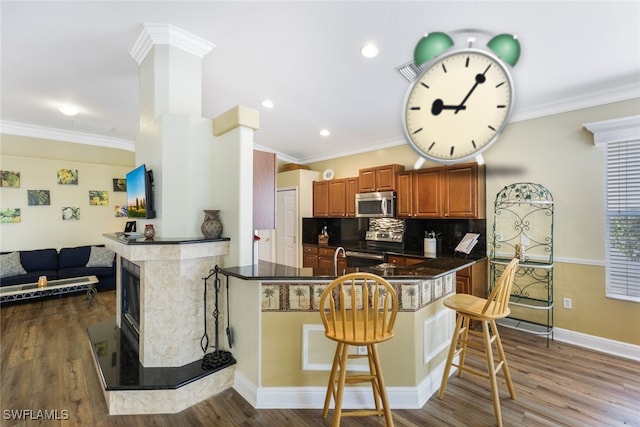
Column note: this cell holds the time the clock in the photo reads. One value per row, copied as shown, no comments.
9:05
